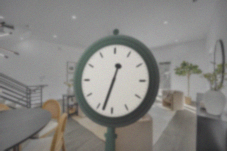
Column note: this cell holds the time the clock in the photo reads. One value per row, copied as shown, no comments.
12:33
